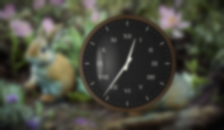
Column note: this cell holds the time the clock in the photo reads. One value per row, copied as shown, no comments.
12:36
